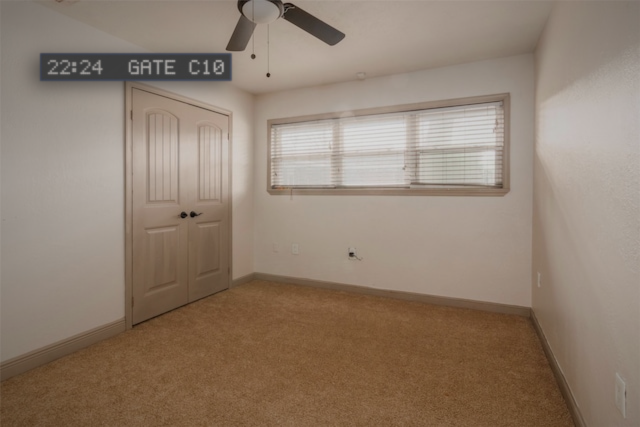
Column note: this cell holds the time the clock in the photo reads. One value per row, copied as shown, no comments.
22:24
